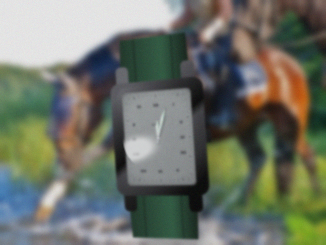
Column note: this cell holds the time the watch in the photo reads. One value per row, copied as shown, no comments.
12:03
